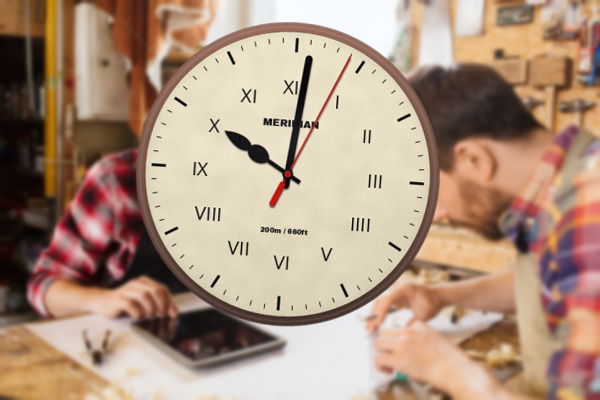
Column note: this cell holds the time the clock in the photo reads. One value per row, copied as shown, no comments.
10:01:04
